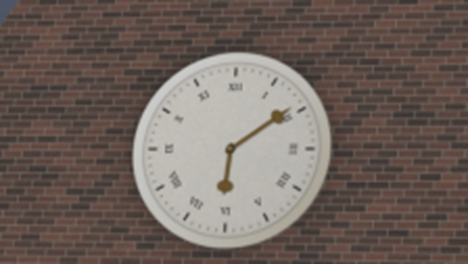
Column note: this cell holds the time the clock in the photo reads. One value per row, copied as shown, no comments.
6:09
